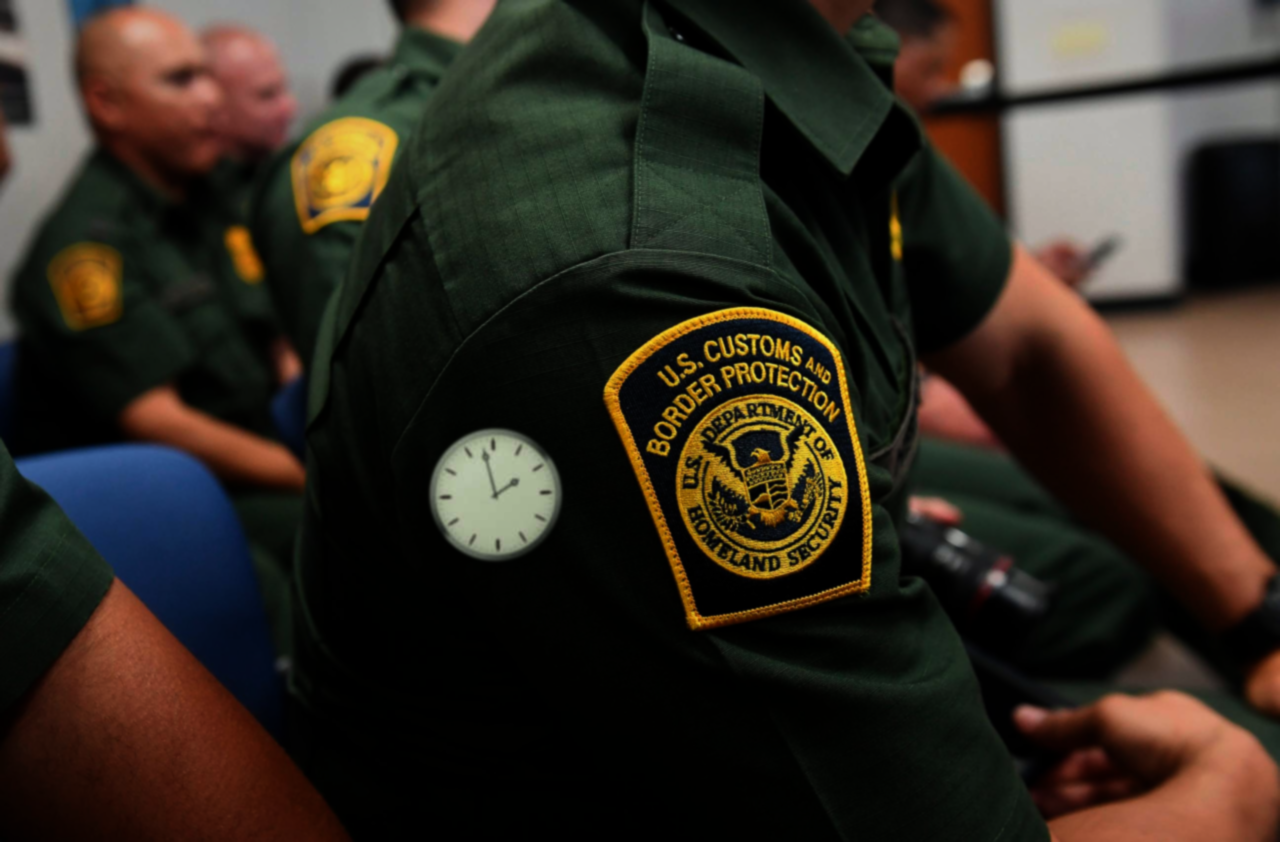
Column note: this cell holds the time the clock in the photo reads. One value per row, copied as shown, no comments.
1:58
